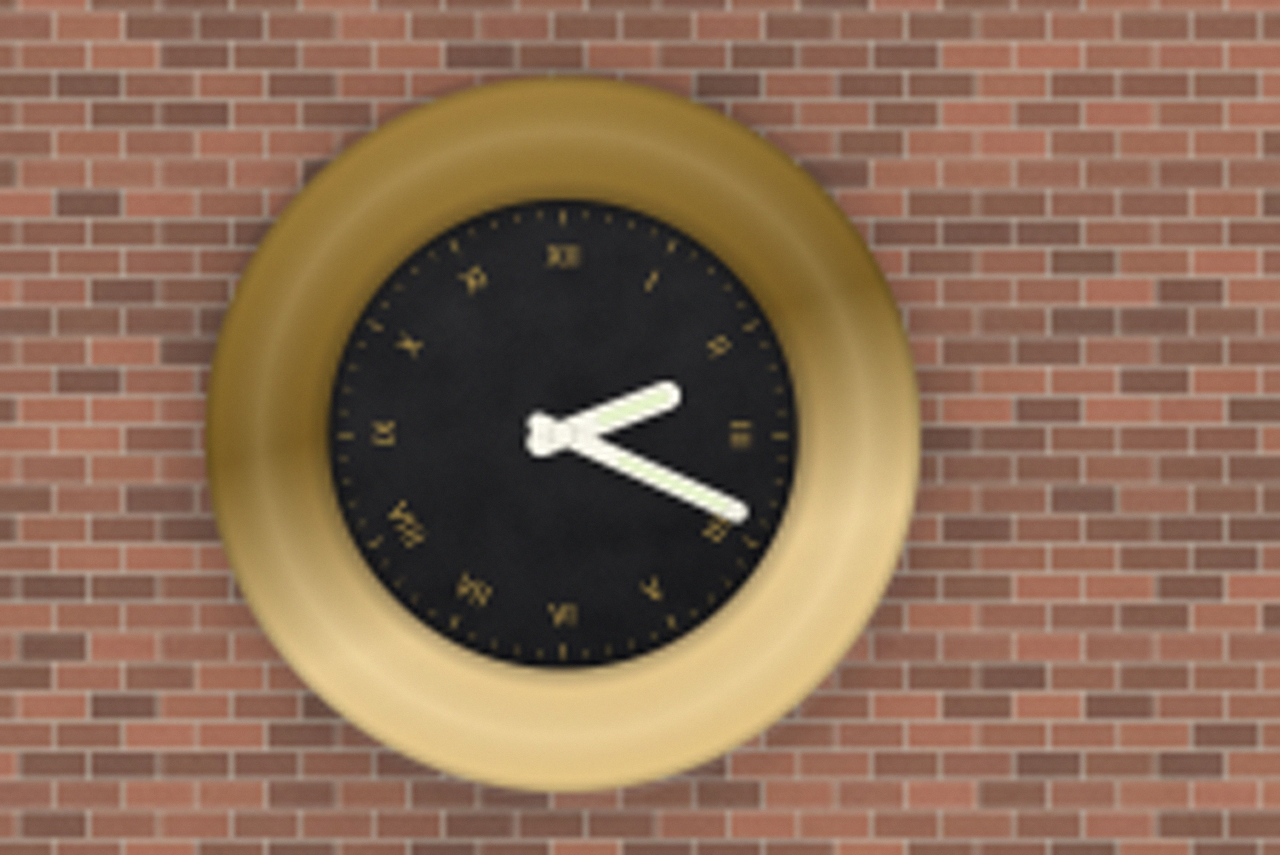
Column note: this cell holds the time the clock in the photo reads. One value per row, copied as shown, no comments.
2:19
